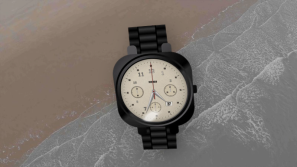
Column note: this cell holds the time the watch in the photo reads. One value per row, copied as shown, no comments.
4:34
